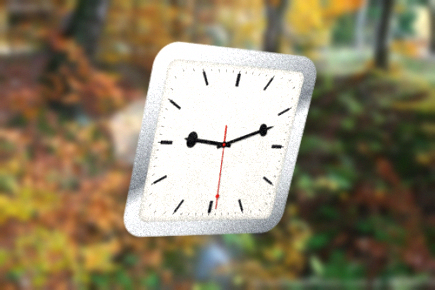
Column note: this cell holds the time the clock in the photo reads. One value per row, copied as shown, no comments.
9:11:29
